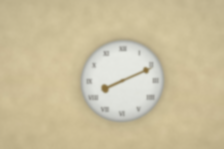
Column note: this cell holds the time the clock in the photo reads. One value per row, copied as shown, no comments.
8:11
